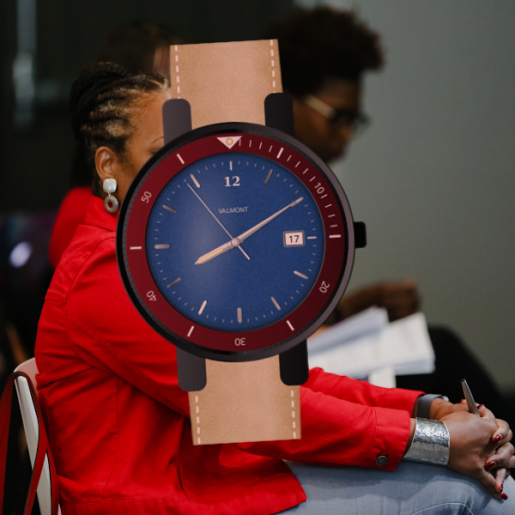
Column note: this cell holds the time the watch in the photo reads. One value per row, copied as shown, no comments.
8:09:54
